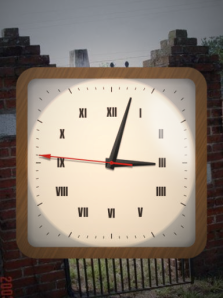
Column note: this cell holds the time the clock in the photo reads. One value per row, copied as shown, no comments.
3:02:46
